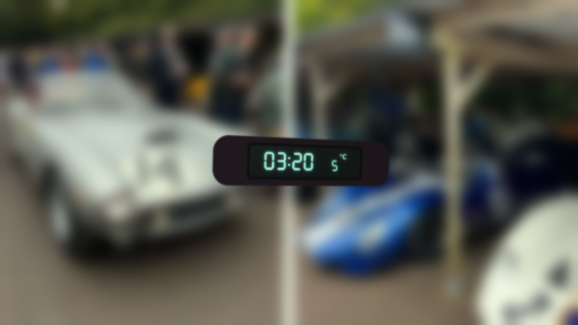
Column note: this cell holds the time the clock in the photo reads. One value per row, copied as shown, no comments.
3:20
